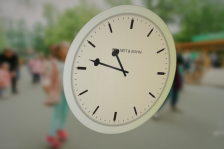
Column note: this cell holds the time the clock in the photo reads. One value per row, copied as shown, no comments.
10:47
